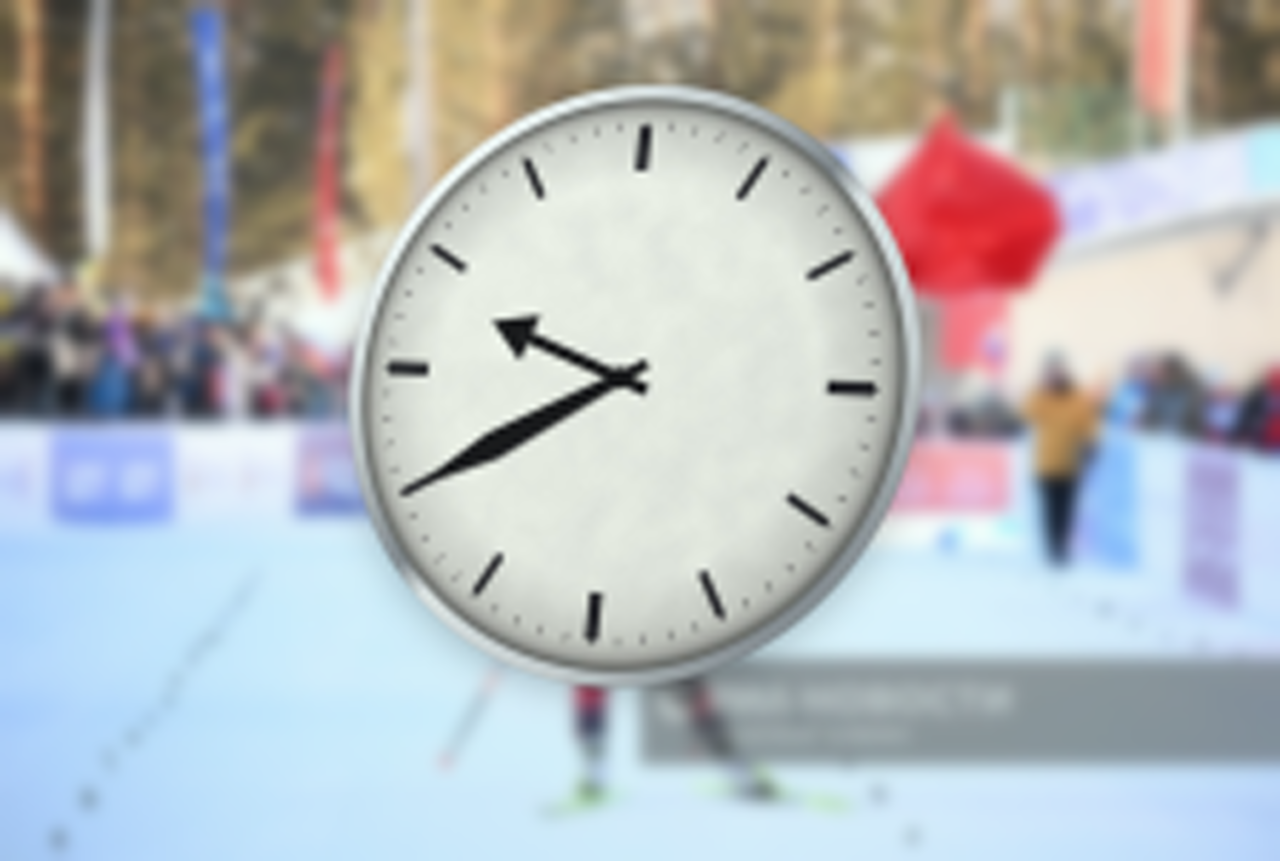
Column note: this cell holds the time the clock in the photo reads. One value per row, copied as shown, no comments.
9:40
